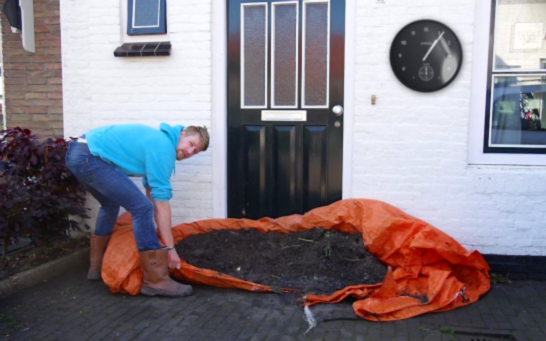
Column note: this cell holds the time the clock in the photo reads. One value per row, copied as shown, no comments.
1:06
